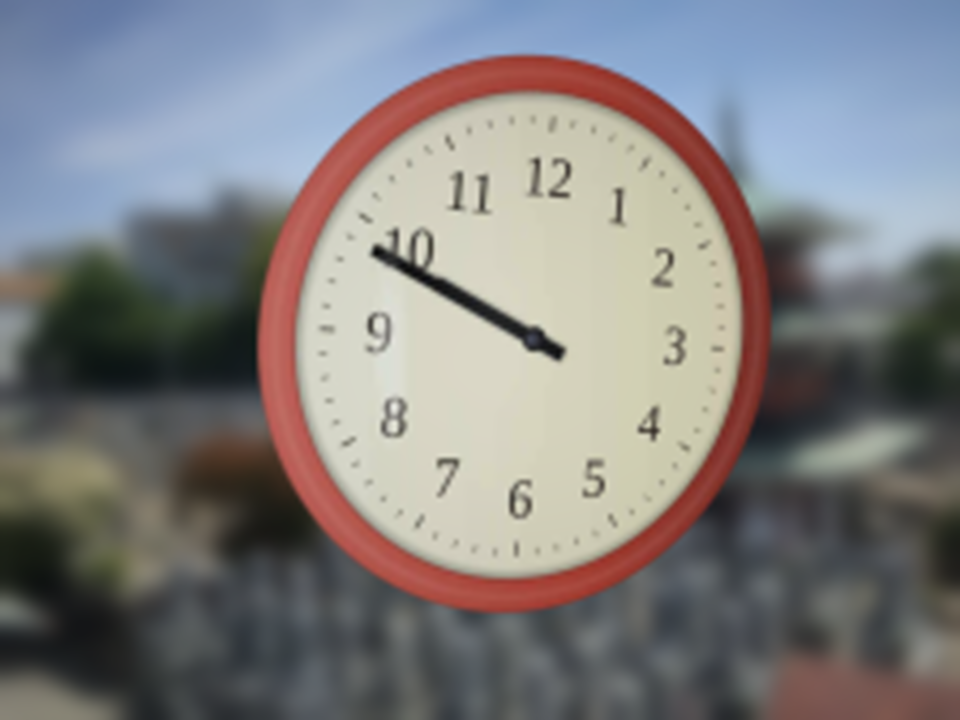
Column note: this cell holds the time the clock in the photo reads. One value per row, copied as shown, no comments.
9:49
